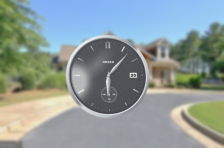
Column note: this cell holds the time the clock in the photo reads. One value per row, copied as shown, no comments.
6:07
